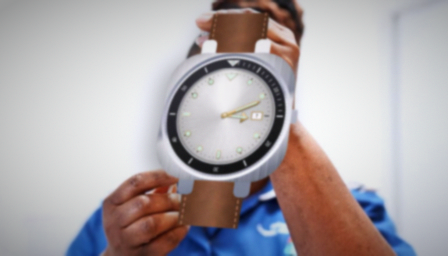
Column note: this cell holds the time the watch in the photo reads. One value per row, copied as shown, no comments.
3:11
